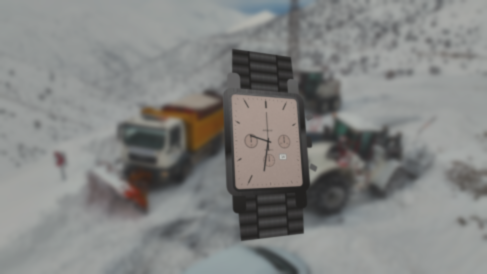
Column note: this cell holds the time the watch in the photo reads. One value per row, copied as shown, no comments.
9:32
